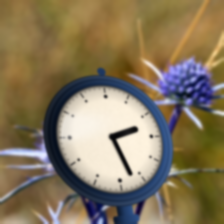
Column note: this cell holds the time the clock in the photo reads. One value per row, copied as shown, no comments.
2:27
